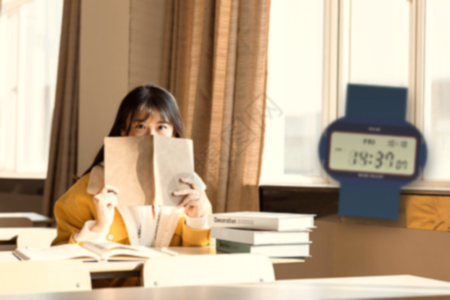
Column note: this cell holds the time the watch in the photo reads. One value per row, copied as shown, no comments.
14:37
